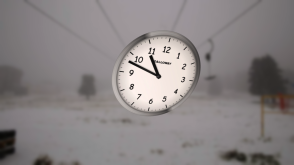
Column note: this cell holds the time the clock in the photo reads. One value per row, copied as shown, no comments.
10:48
